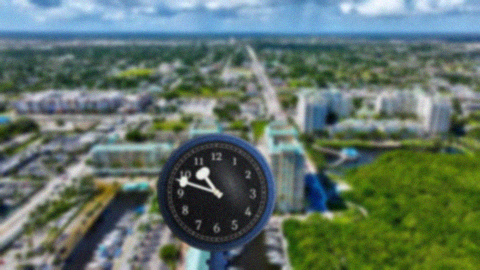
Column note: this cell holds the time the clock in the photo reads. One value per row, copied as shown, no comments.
10:48
